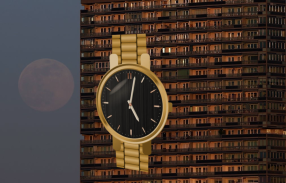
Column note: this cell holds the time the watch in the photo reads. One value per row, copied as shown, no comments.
5:02
